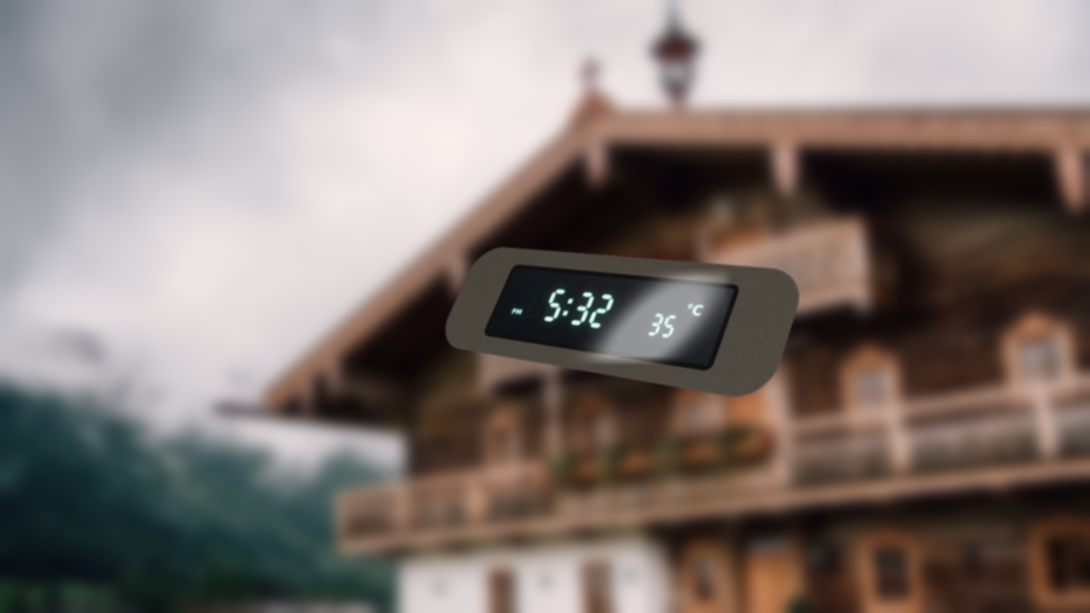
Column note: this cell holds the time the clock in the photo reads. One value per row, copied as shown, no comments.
5:32
